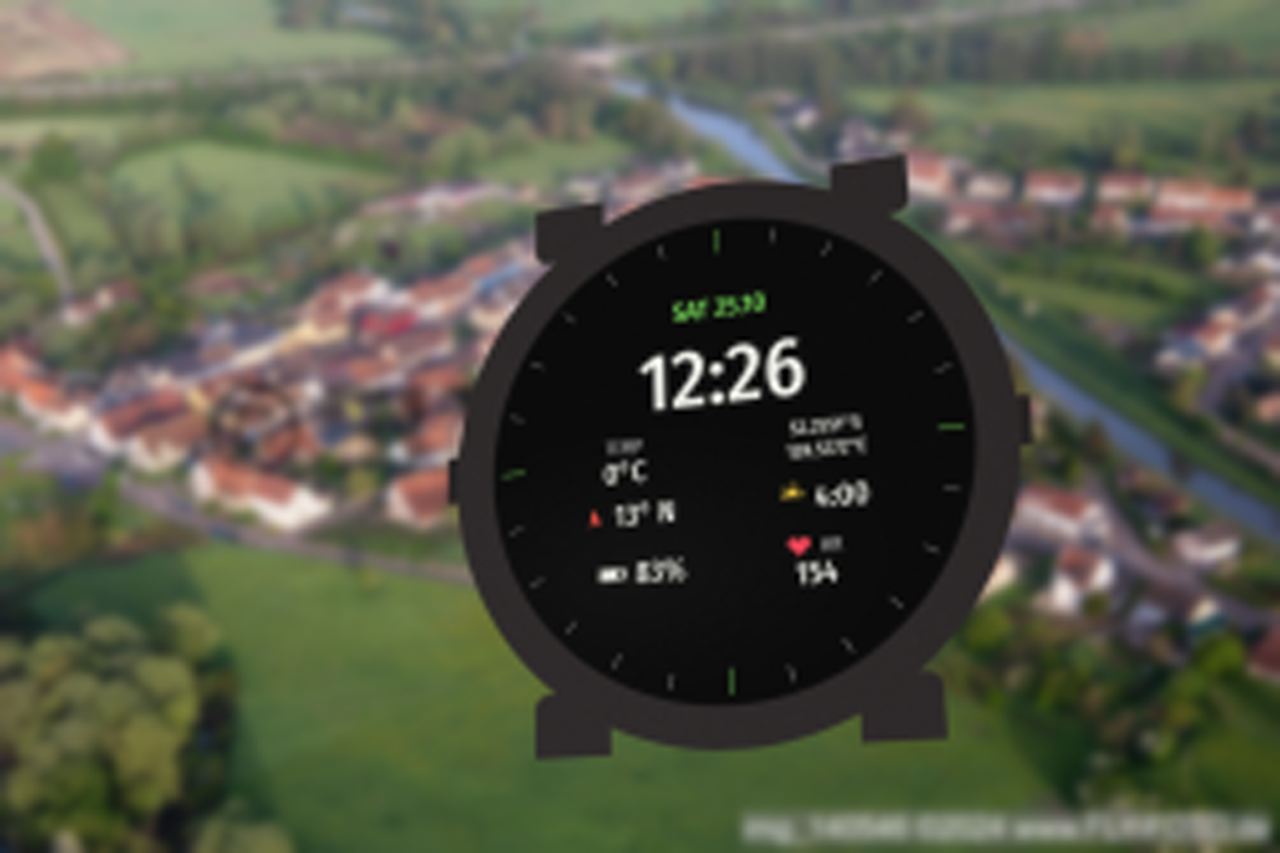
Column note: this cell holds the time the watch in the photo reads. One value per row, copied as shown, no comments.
12:26
